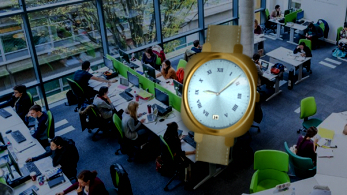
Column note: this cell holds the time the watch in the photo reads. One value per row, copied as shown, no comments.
9:08
